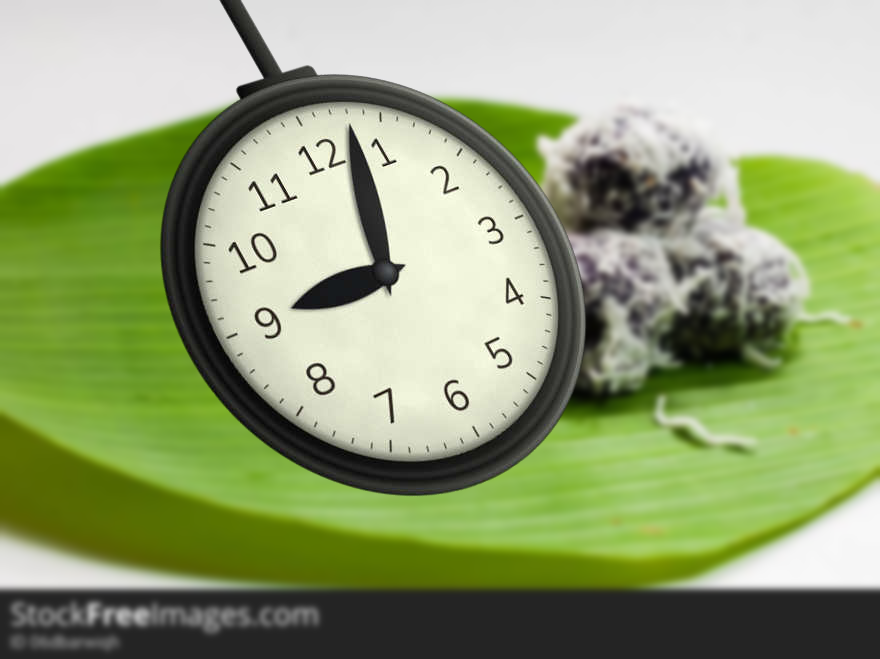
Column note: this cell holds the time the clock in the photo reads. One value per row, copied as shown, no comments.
9:03
